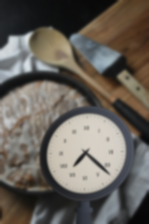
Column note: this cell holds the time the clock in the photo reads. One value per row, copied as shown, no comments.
7:22
